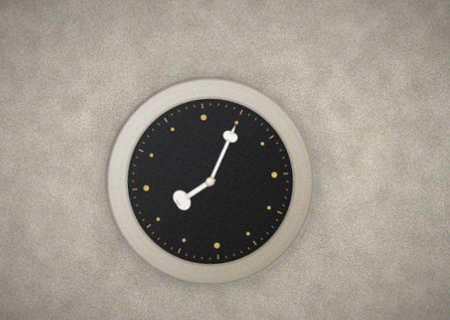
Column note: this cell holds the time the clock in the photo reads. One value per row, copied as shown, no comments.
8:05
